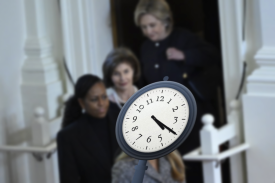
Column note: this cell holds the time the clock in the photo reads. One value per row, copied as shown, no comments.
4:20
